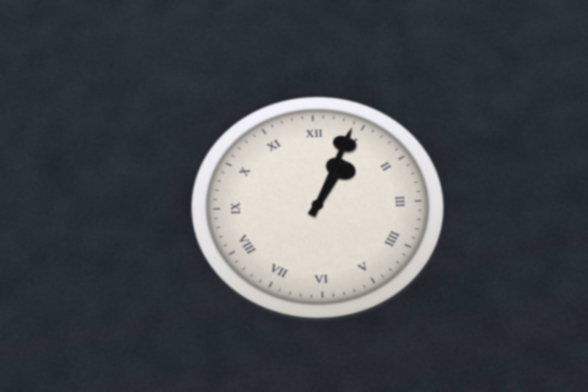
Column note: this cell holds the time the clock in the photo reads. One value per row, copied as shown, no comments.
1:04
